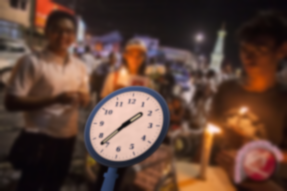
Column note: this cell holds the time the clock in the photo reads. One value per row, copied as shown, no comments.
1:37
